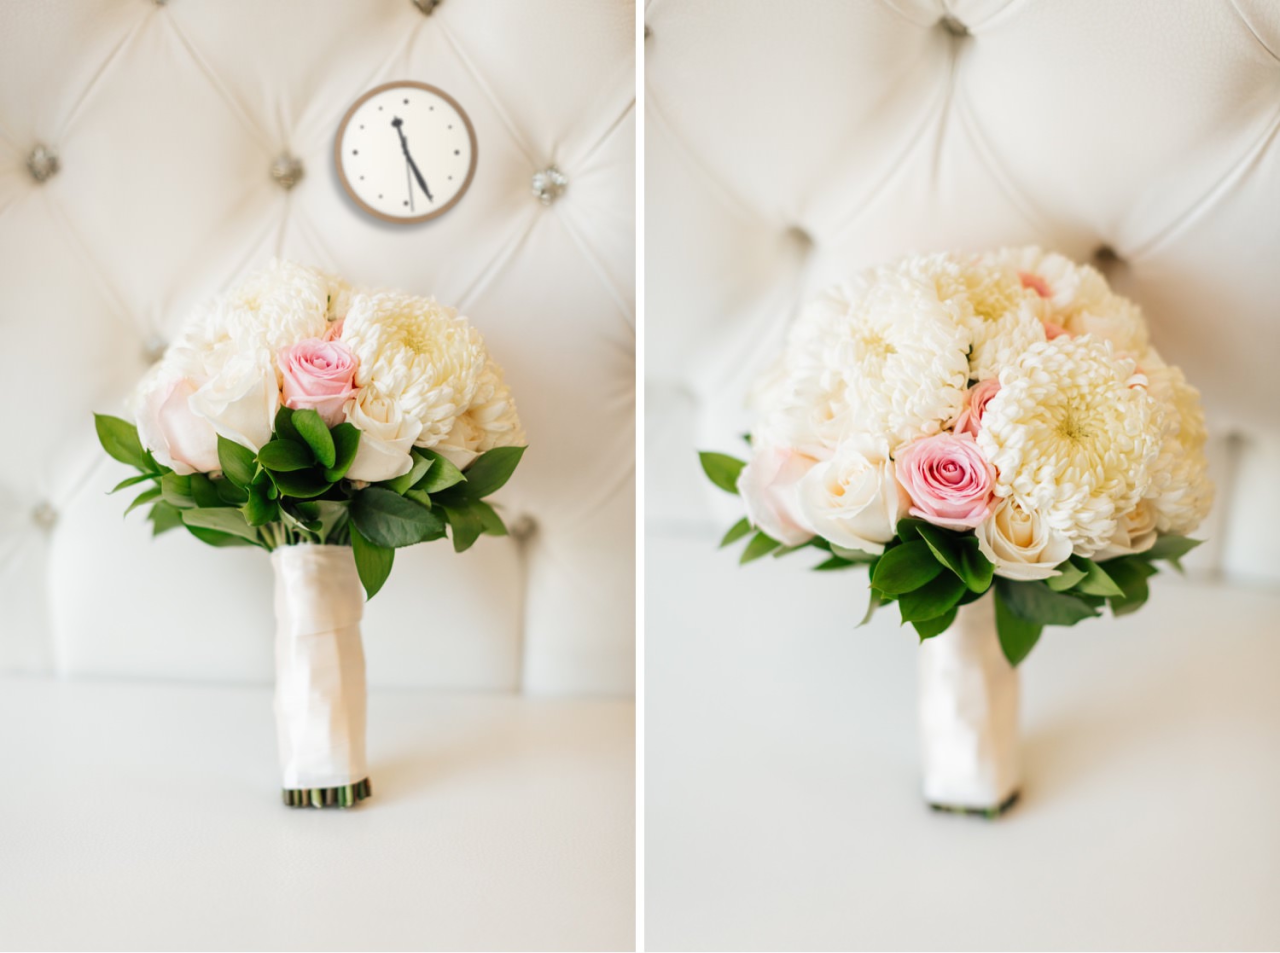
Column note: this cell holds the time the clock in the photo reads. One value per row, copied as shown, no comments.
11:25:29
